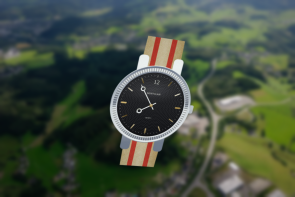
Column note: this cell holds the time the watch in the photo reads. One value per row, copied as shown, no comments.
7:54
